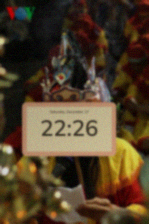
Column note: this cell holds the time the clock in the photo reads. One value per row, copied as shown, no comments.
22:26
